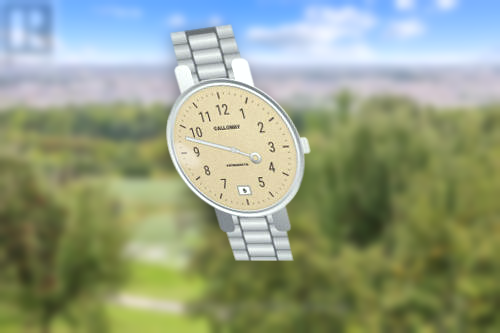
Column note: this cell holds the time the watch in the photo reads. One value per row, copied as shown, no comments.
3:48
